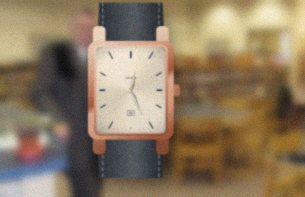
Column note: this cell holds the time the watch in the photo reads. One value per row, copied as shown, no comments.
12:26
